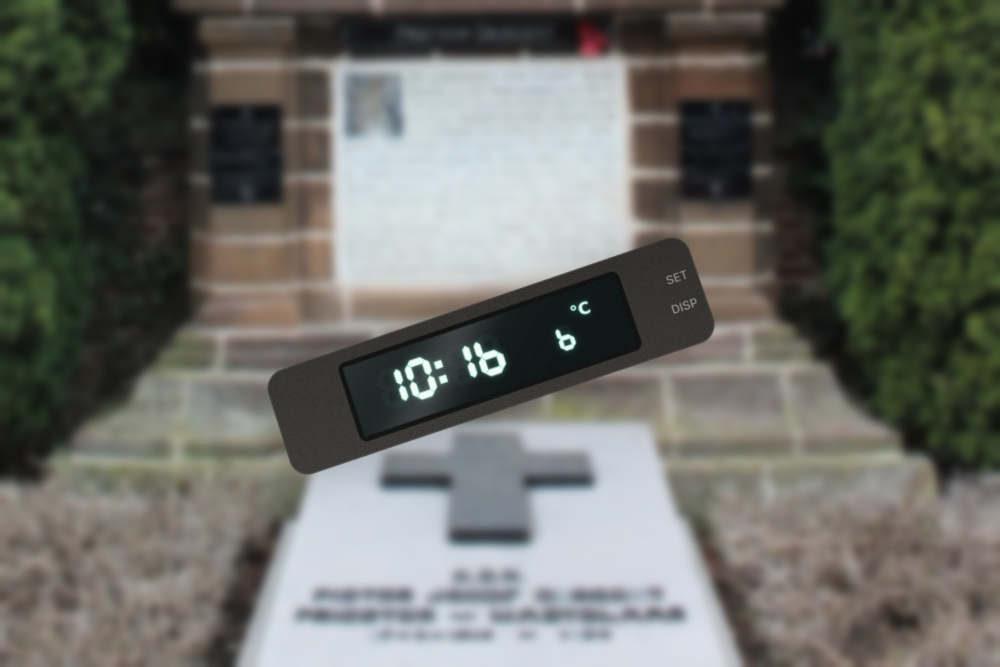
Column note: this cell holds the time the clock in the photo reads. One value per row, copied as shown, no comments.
10:16
